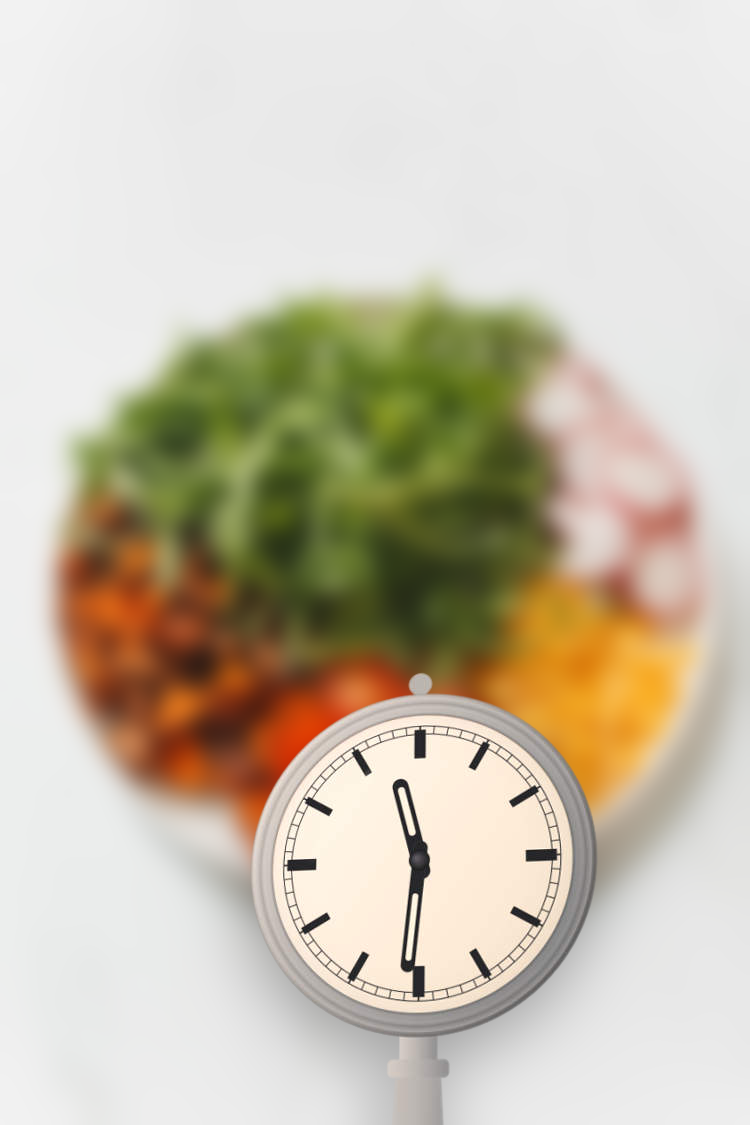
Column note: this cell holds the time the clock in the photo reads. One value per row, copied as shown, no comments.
11:31
